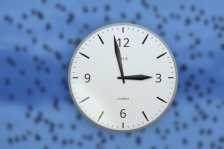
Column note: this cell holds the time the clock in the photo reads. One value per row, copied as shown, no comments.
2:58
